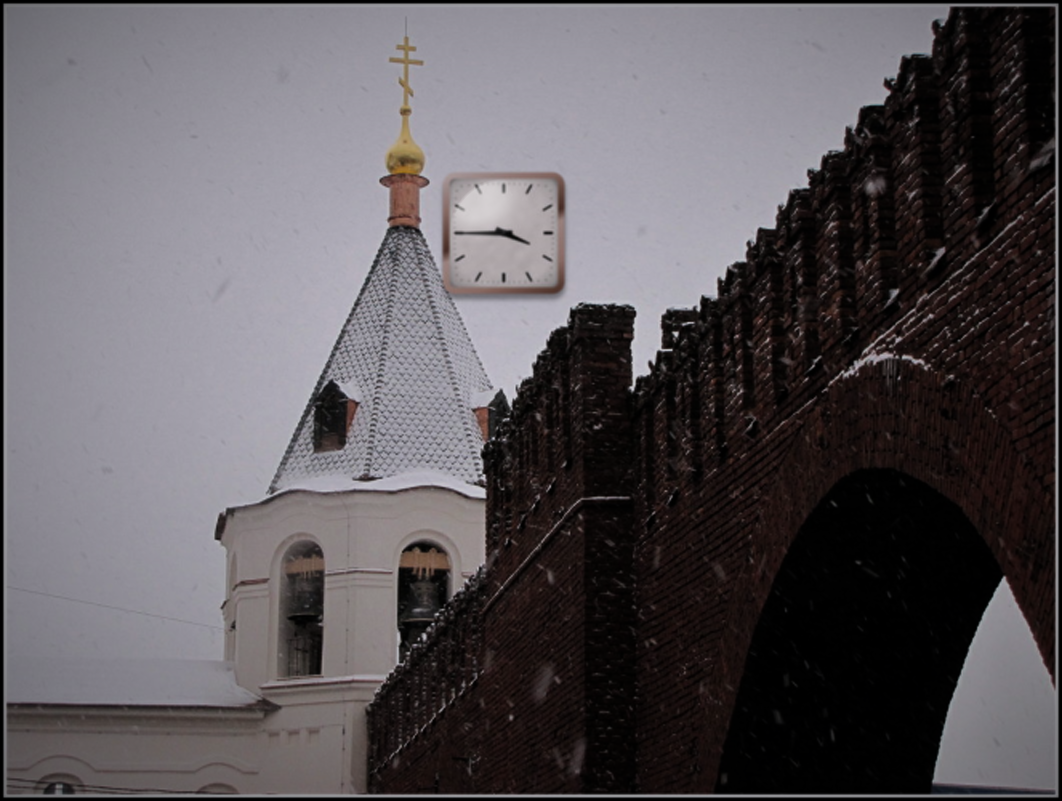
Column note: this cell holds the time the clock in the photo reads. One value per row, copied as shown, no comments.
3:45
